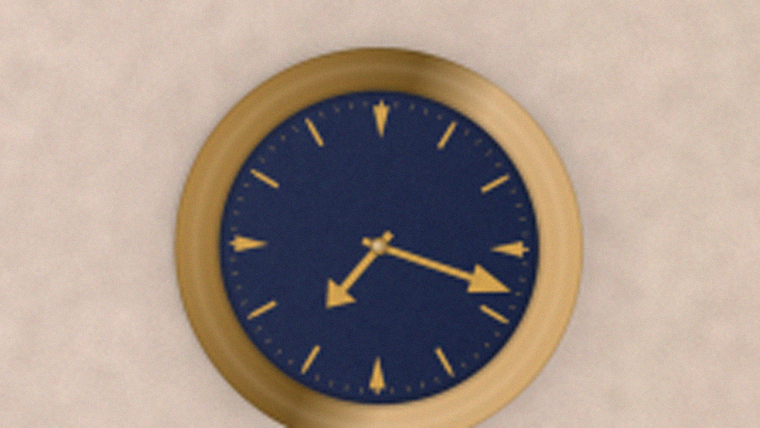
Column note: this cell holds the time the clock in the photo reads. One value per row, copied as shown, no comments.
7:18
